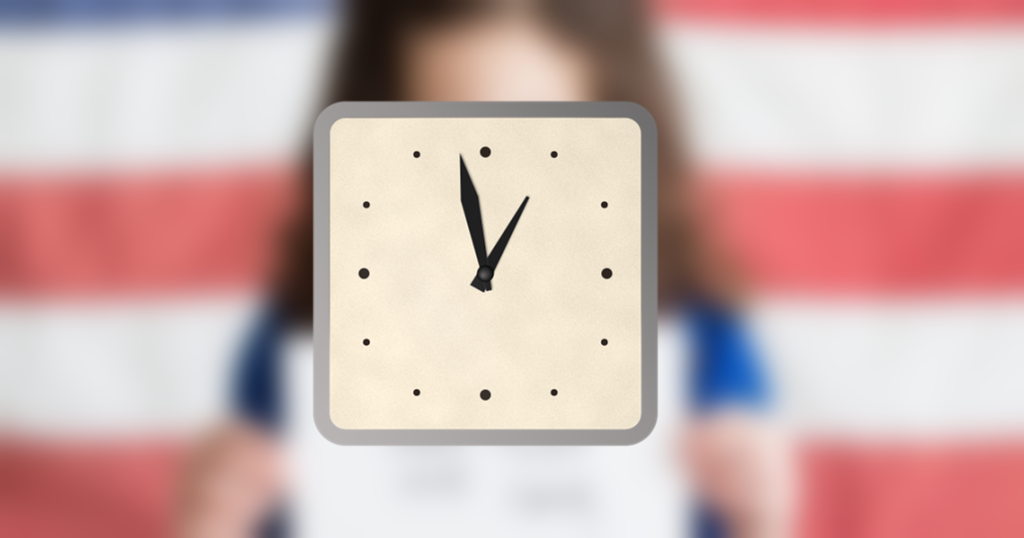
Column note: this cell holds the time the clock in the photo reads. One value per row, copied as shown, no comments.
12:58
